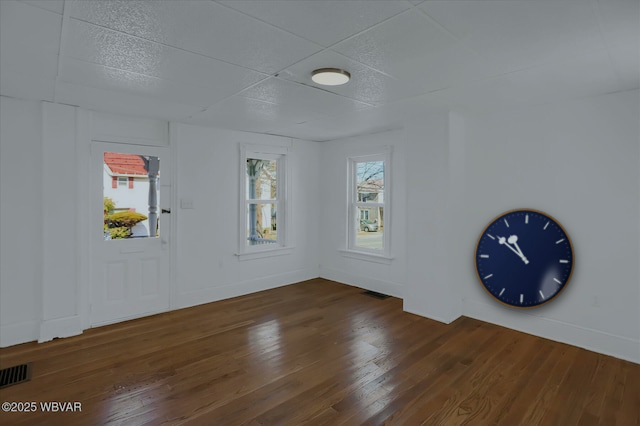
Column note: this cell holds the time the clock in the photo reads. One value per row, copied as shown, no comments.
10:51
